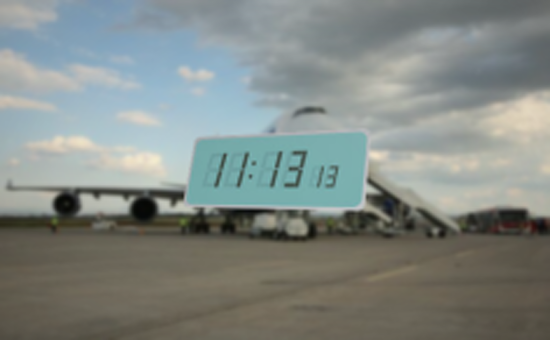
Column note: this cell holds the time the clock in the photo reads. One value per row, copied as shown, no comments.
11:13:13
